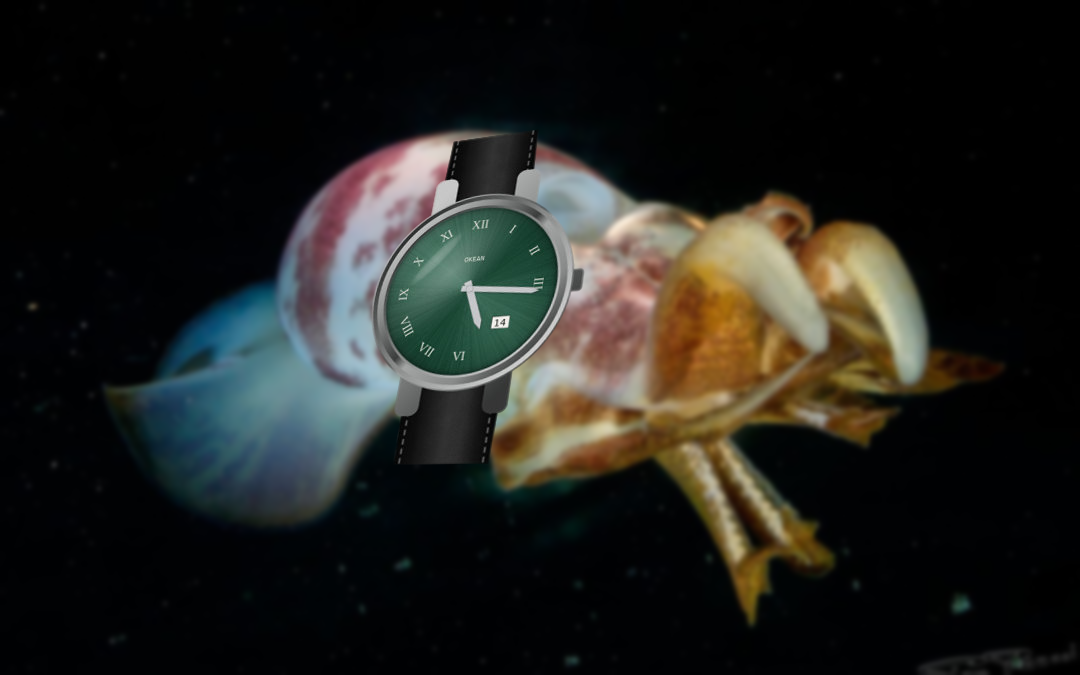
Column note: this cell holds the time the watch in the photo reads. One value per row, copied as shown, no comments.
5:16
